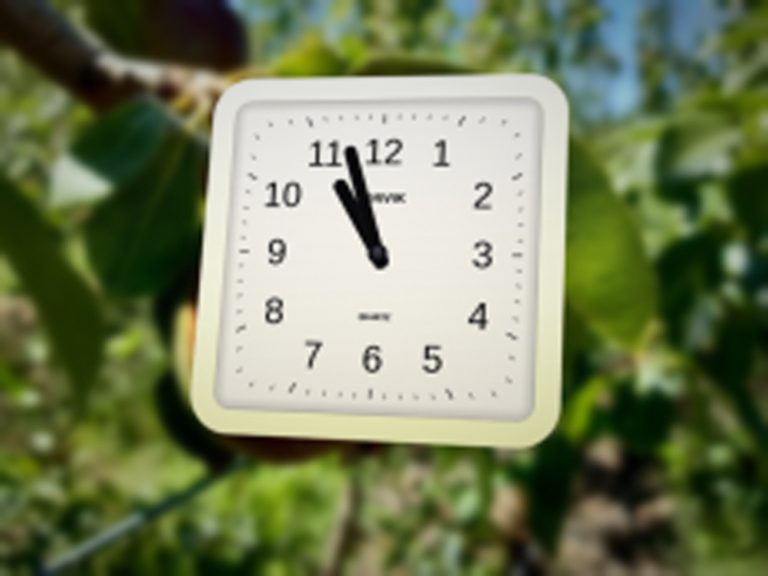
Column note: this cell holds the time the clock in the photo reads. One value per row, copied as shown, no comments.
10:57
